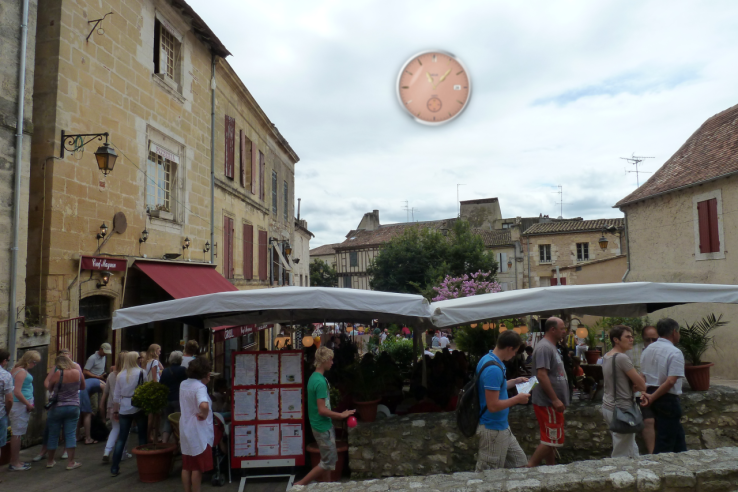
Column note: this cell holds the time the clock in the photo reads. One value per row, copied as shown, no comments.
11:07
